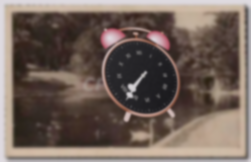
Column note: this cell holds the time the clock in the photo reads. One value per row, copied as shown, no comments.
7:37
